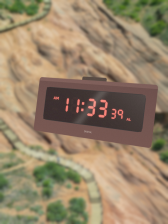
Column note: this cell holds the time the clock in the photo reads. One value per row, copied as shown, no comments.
11:33:39
